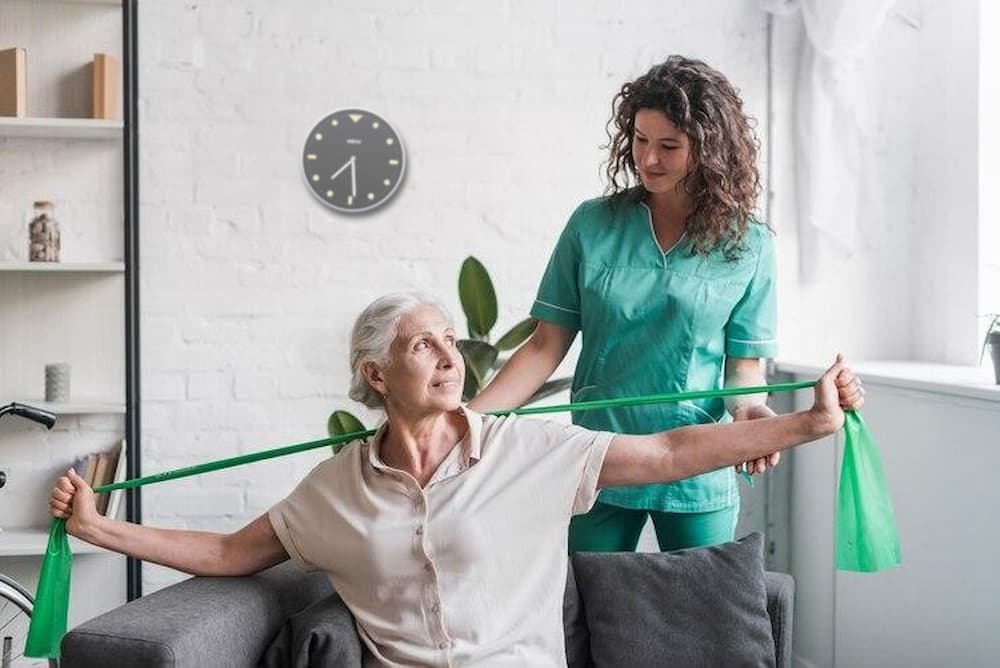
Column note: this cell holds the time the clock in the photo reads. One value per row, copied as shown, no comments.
7:29
